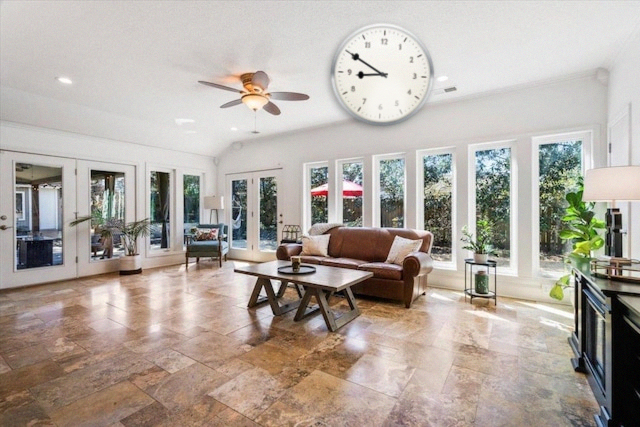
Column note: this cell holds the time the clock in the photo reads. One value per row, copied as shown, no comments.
8:50
